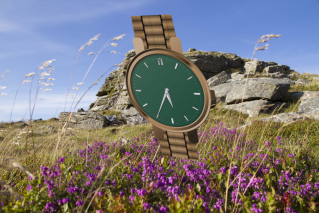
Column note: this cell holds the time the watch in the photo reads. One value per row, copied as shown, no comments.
5:35
